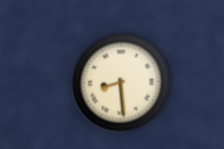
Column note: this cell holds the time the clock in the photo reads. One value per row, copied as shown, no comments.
8:29
